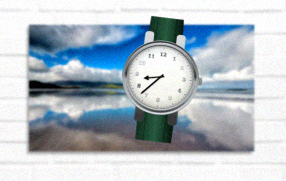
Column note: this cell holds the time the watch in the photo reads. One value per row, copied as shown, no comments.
8:37
